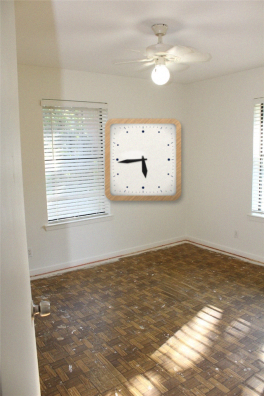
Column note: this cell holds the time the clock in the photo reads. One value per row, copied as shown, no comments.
5:44
